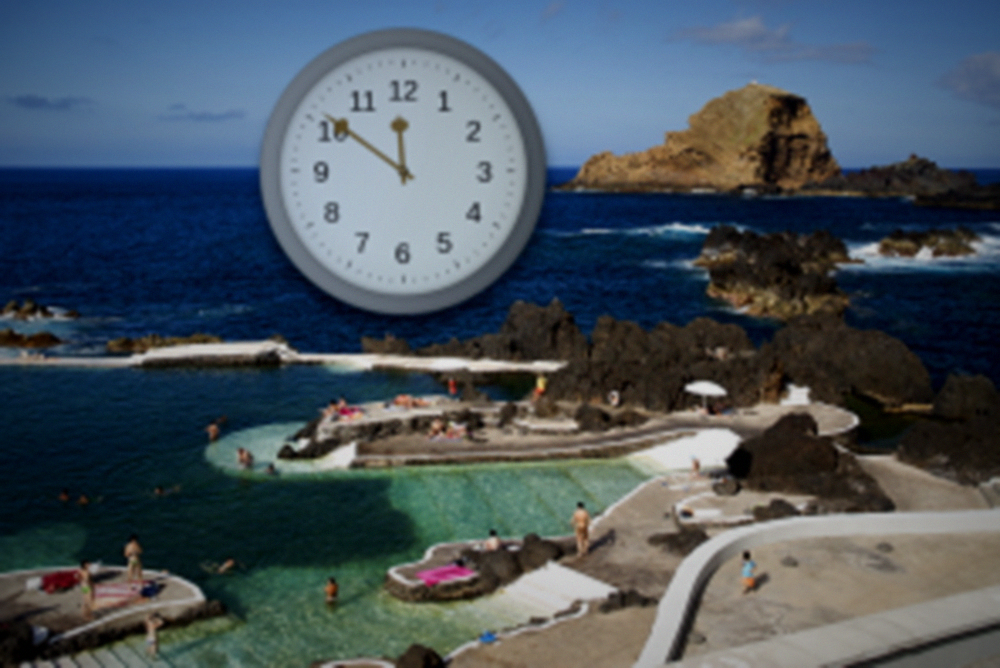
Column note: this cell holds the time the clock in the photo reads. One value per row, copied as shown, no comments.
11:51
